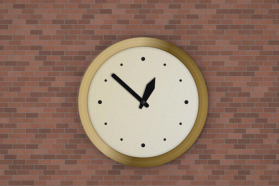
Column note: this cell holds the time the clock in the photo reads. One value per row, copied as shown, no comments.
12:52
